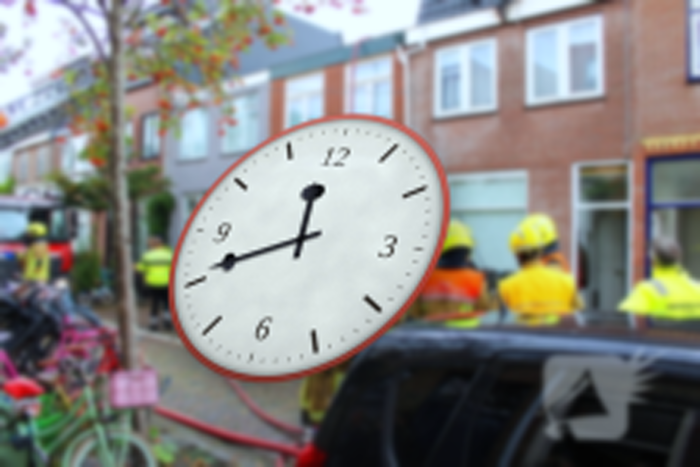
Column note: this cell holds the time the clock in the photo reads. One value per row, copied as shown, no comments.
11:41
